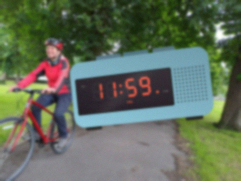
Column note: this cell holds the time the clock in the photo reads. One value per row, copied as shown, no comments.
11:59
